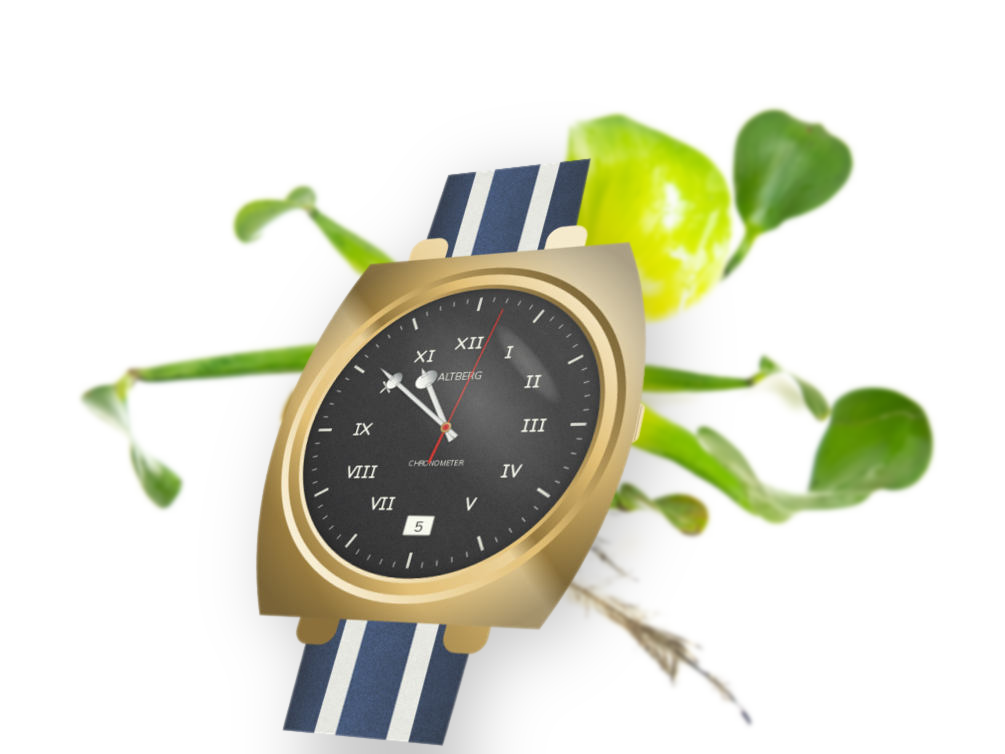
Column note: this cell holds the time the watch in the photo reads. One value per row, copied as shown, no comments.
10:51:02
